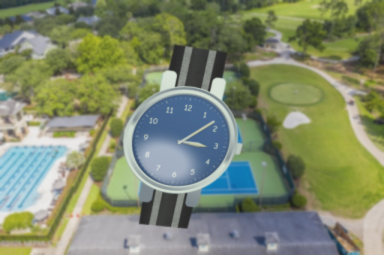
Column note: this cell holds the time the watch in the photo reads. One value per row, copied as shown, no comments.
3:08
